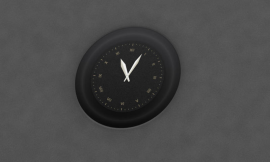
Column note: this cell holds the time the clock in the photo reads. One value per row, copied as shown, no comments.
11:04
